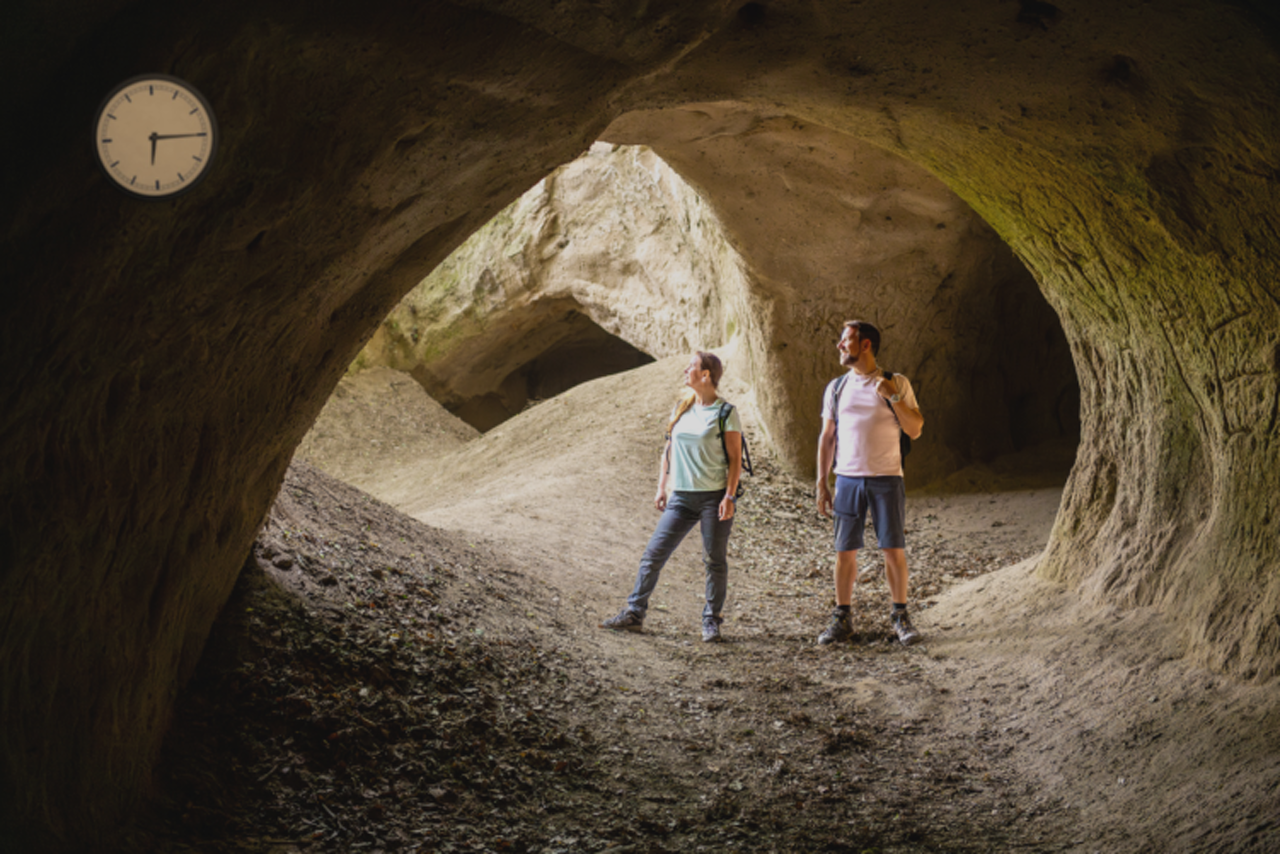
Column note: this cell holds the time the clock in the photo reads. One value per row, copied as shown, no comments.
6:15
